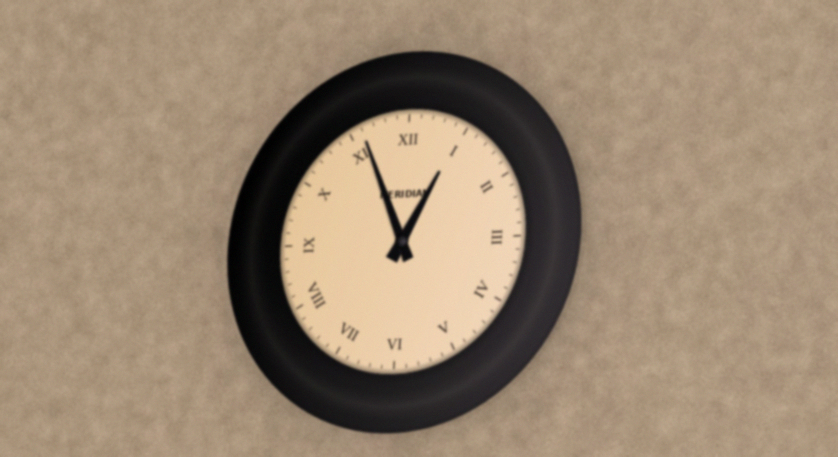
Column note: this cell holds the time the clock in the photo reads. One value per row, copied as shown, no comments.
12:56
